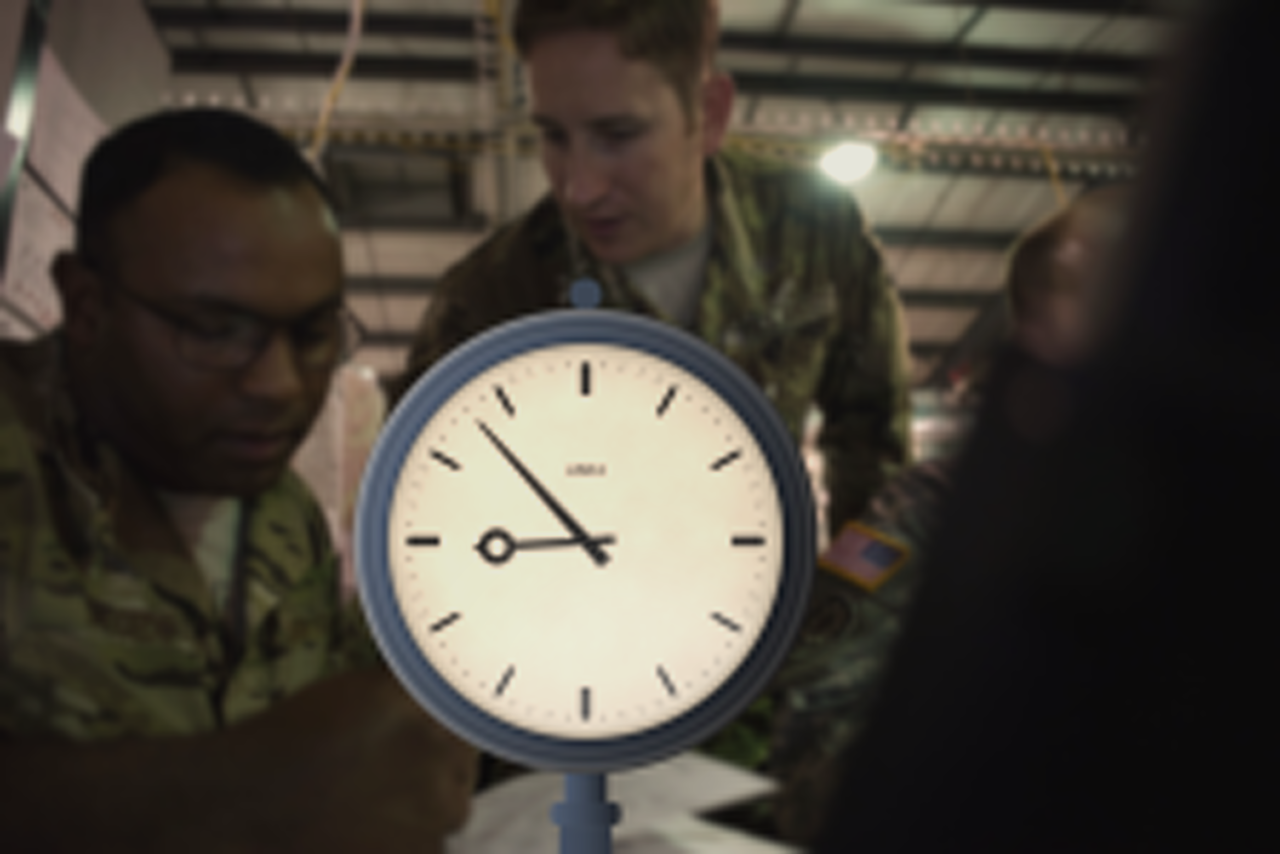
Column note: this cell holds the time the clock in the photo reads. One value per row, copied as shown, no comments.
8:53
